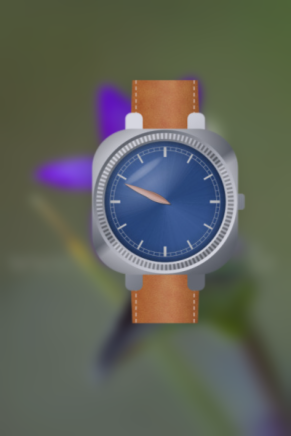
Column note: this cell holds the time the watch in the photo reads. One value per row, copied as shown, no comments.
9:49
